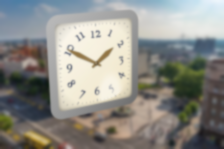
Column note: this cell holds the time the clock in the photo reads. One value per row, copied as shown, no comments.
1:50
